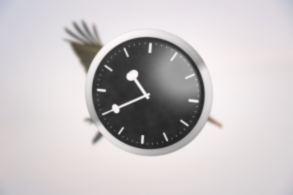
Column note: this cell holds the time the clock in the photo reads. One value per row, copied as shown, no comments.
10:40
